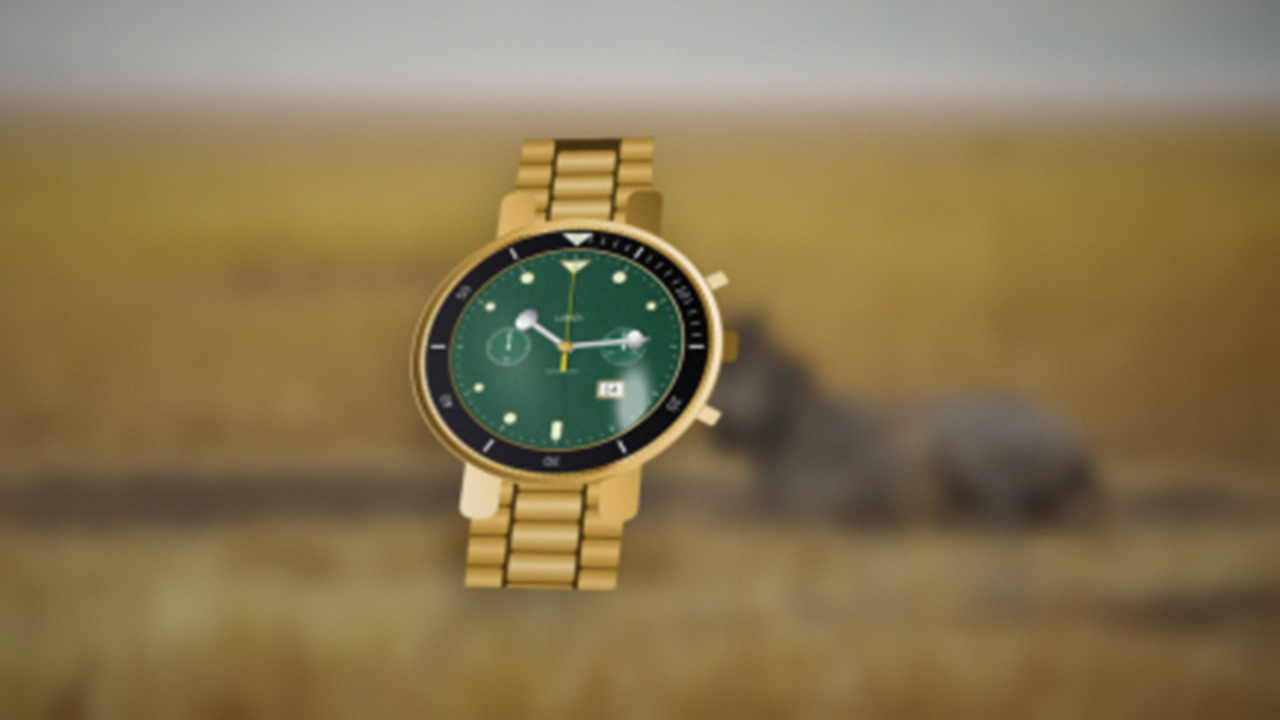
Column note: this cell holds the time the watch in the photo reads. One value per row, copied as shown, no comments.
10:14
